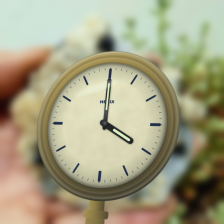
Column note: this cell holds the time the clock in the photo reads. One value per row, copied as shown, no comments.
4:00
